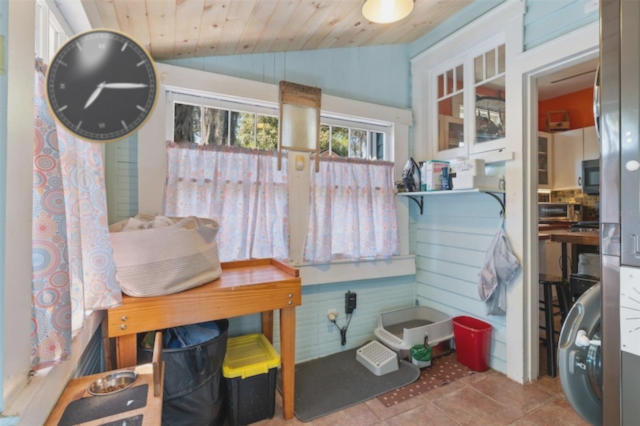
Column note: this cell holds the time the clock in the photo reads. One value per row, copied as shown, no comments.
7:15
